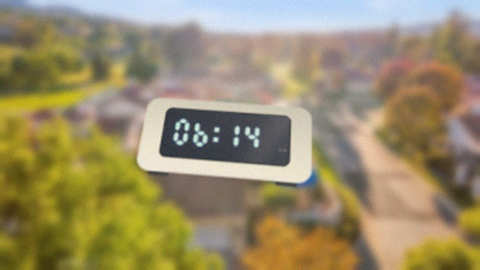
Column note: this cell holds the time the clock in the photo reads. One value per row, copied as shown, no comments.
6:14
